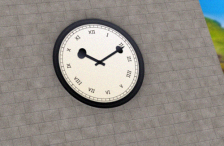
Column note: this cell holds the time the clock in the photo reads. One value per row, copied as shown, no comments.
10:11
